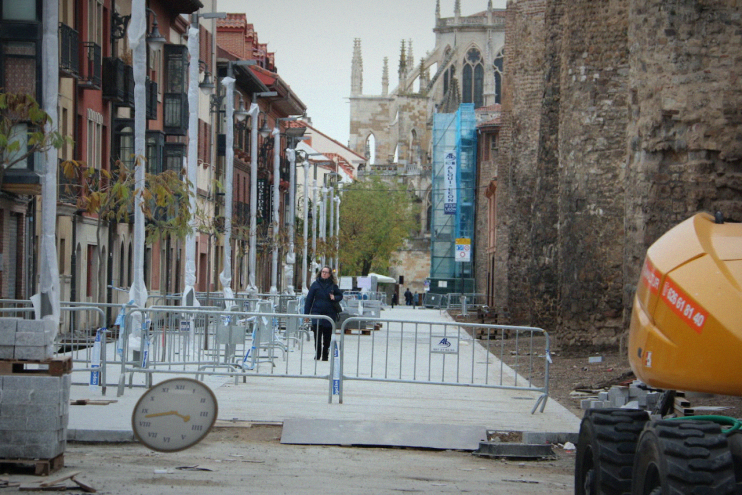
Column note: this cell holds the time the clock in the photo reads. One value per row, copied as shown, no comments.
3:43
